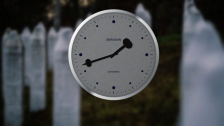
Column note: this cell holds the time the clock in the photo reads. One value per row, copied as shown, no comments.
1:42
